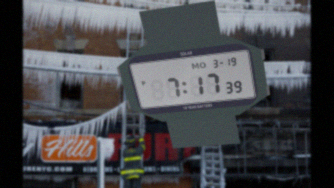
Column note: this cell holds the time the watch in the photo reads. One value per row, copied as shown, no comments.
7:17:39
